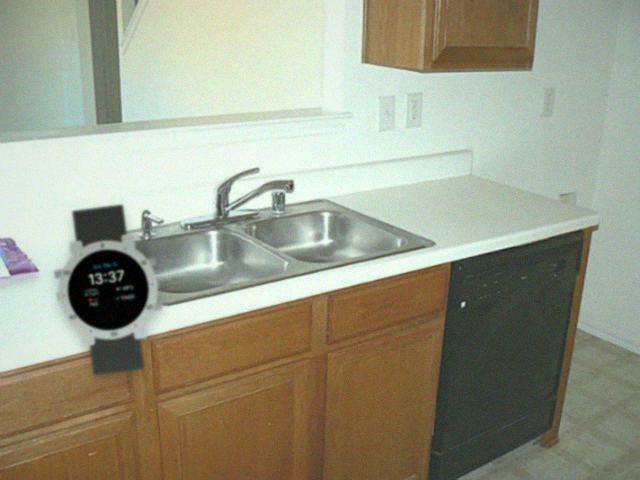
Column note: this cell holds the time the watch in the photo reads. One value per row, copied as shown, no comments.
13:37
